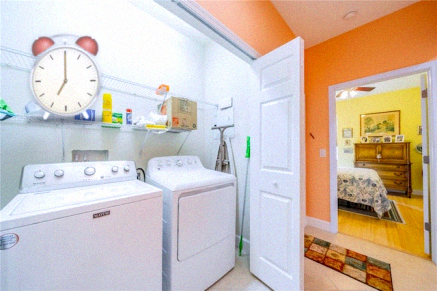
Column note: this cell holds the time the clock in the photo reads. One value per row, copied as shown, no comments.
7:00
